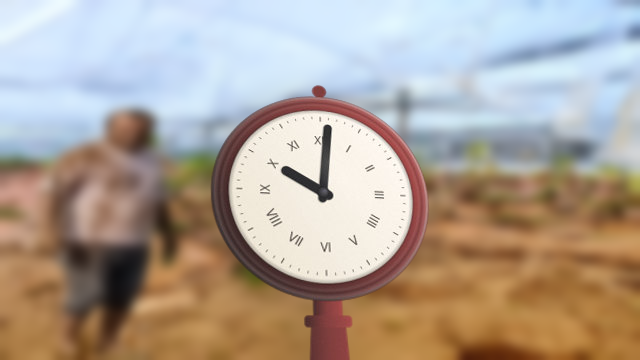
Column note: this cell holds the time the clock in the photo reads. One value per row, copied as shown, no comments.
10:01
